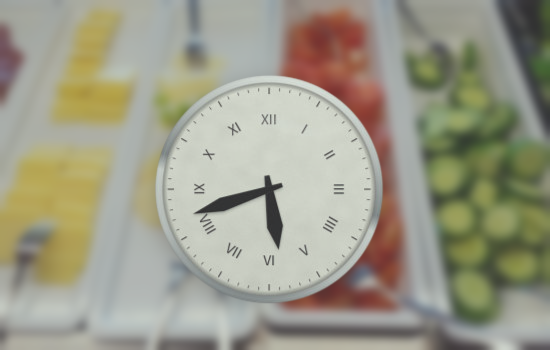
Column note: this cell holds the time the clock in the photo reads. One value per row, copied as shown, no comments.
5:42
